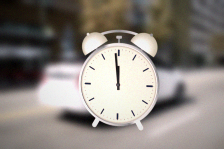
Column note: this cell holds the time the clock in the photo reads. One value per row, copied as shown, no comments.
11:59
